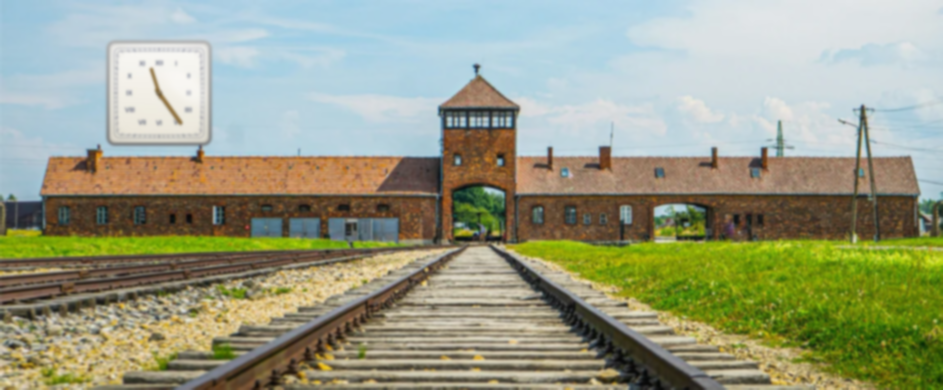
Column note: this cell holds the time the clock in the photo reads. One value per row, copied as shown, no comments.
11:24
